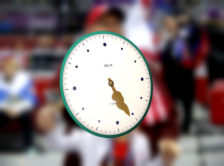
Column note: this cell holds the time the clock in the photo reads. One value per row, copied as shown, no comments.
5:26
